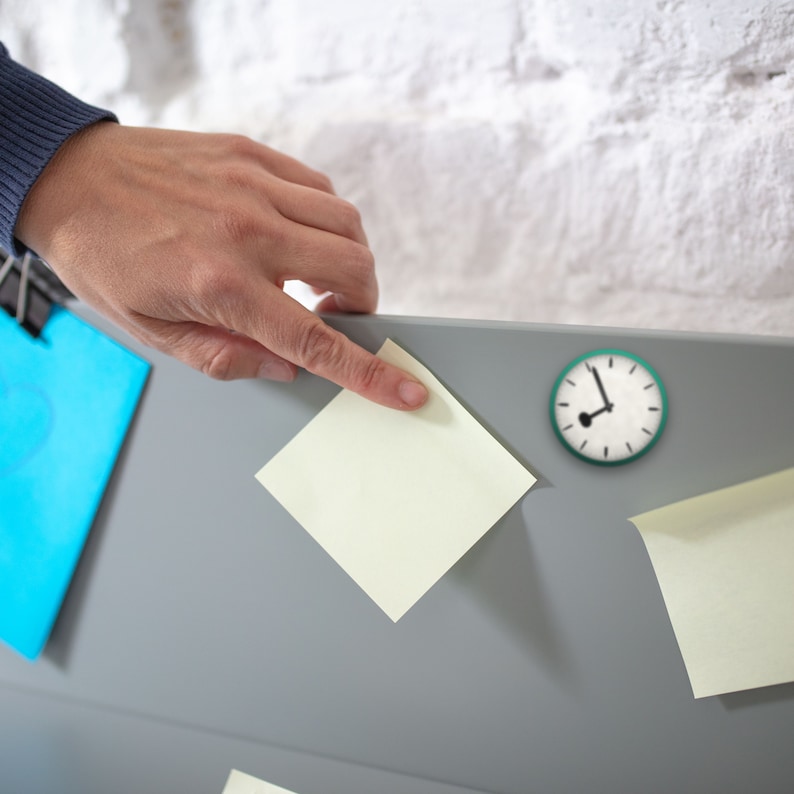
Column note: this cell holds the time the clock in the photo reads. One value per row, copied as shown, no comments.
7:56
